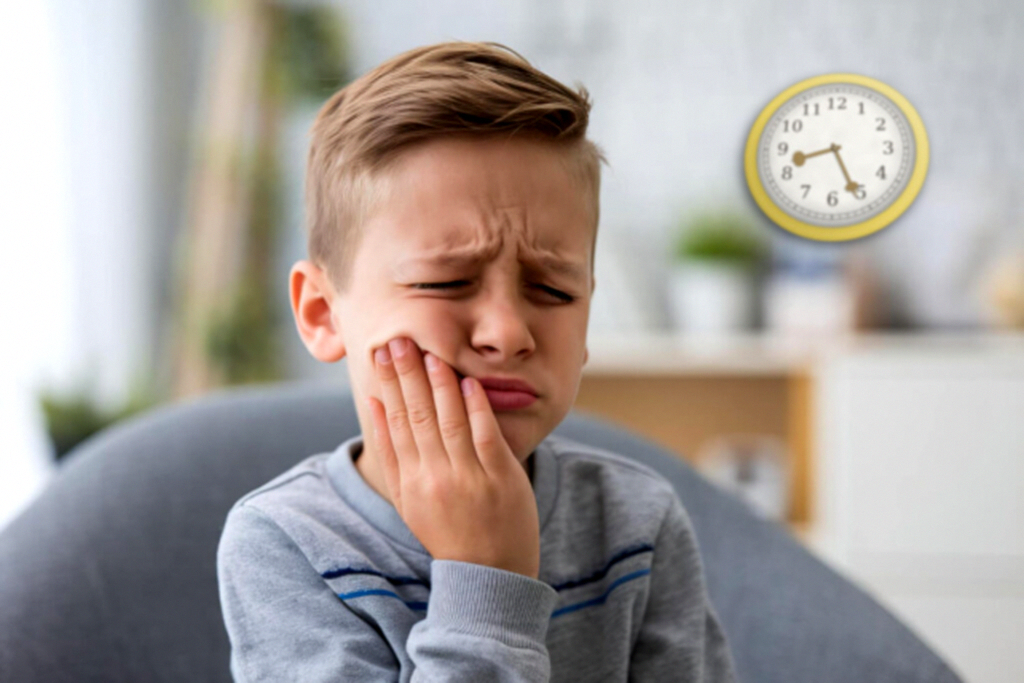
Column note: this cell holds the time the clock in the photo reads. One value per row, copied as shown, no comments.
8:26
